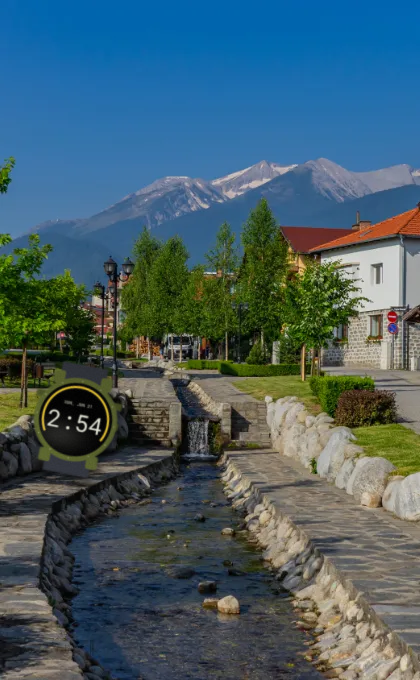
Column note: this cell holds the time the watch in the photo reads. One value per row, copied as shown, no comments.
2:54
